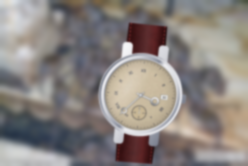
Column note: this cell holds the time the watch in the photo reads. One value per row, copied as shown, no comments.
3:37
